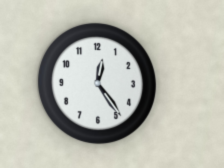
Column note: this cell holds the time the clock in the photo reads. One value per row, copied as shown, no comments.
12:24
